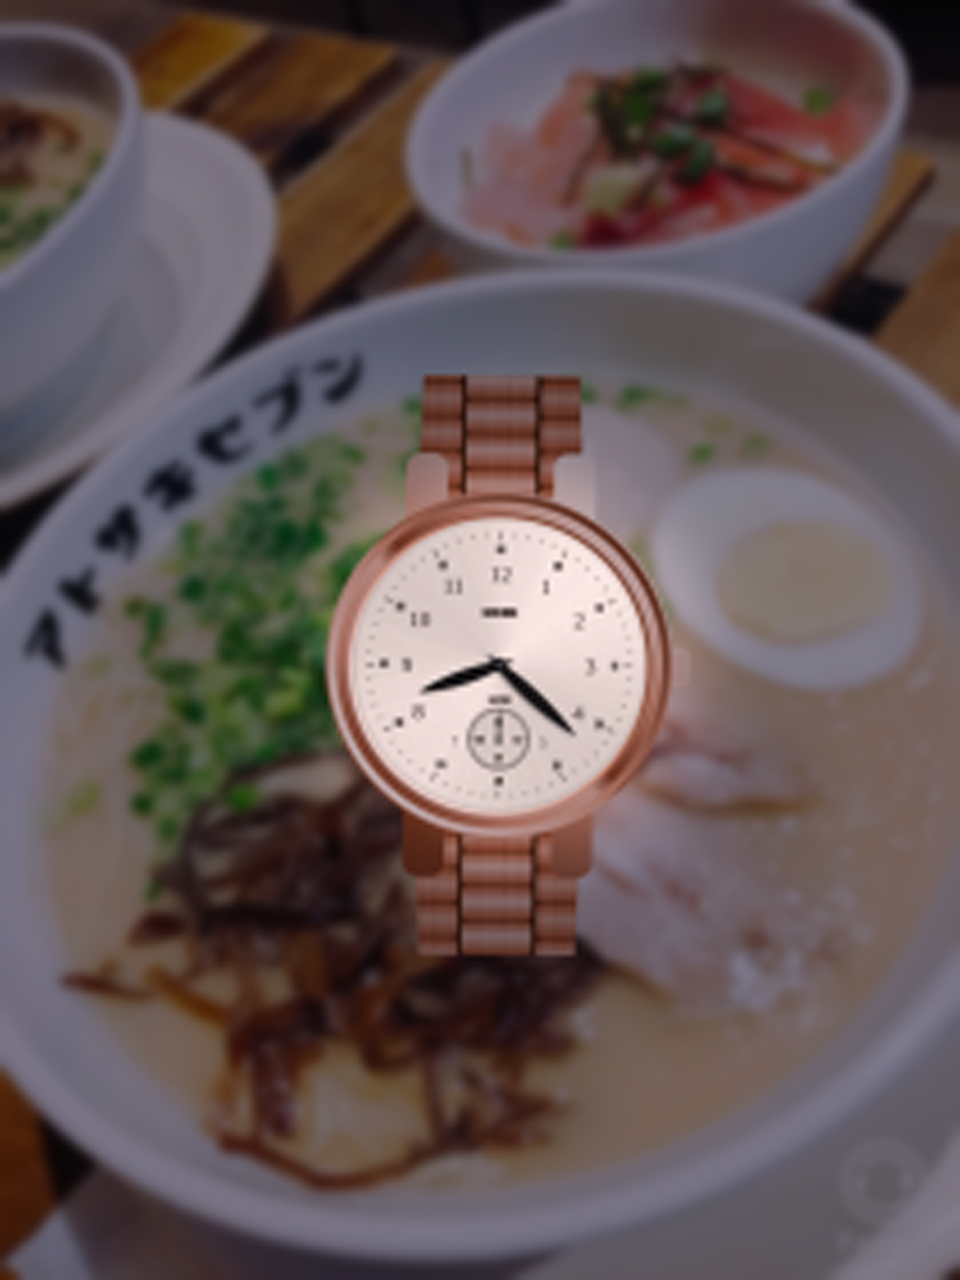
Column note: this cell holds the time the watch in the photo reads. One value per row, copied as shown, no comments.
8:22
